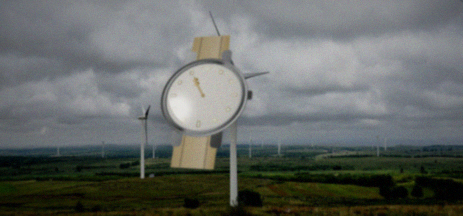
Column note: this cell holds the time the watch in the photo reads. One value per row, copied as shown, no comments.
10:55
